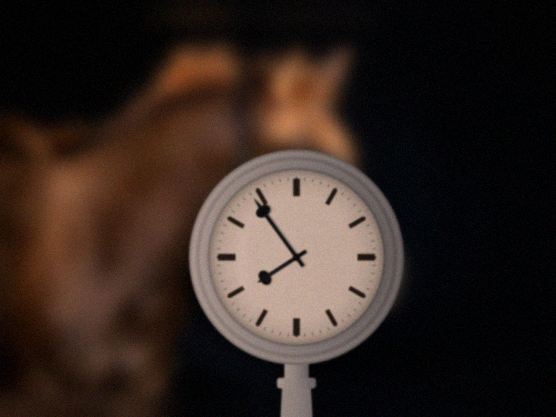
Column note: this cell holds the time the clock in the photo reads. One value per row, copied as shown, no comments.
7:54
